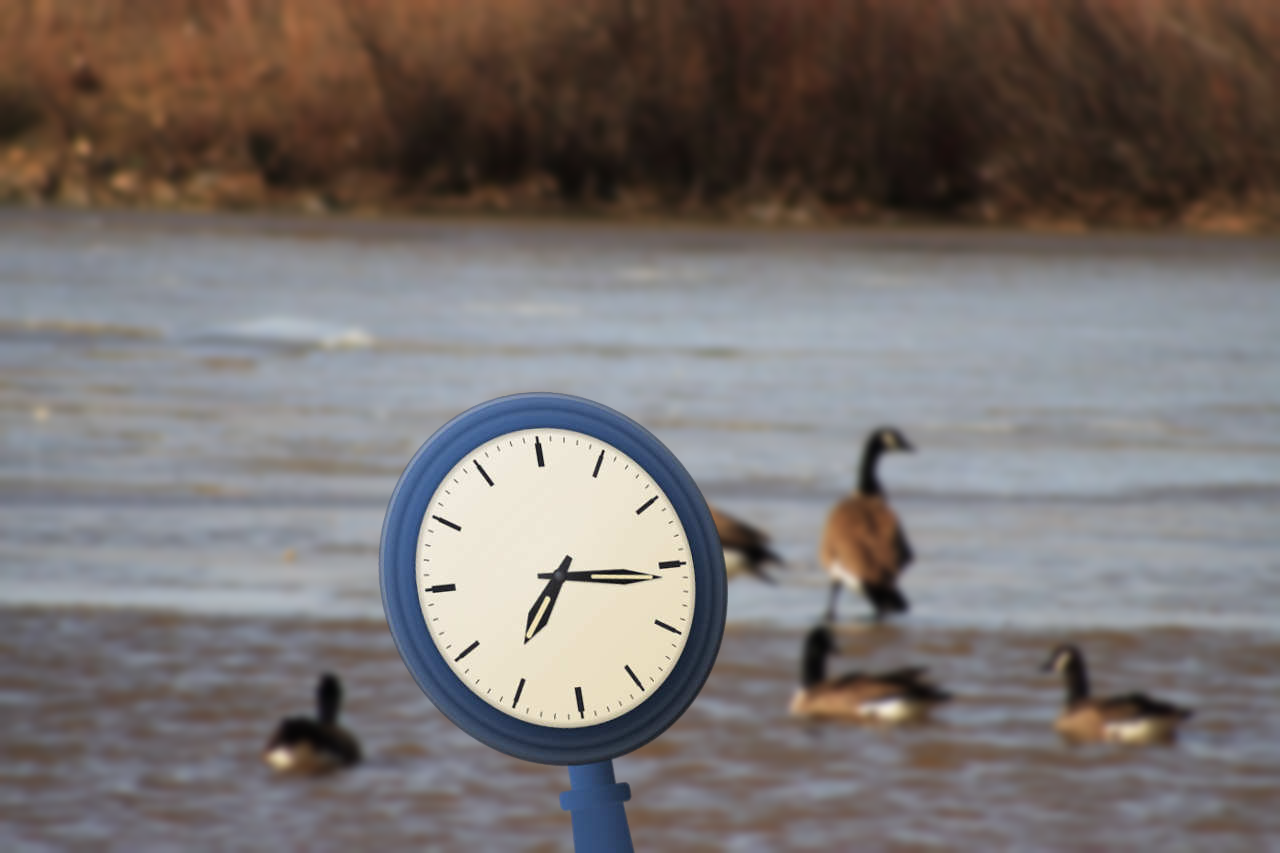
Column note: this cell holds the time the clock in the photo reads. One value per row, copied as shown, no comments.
7:16
